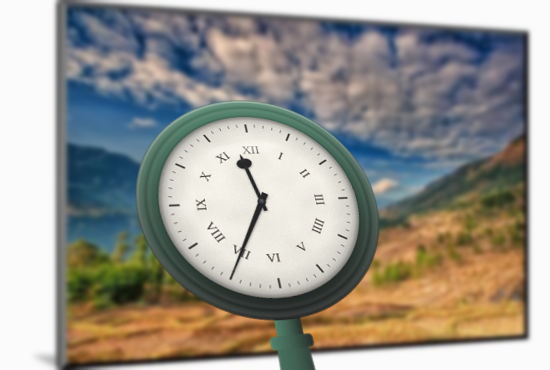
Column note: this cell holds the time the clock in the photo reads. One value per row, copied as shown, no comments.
11:35
